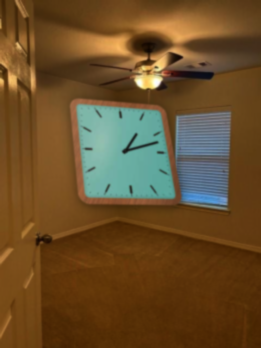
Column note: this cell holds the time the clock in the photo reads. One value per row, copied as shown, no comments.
1:12
